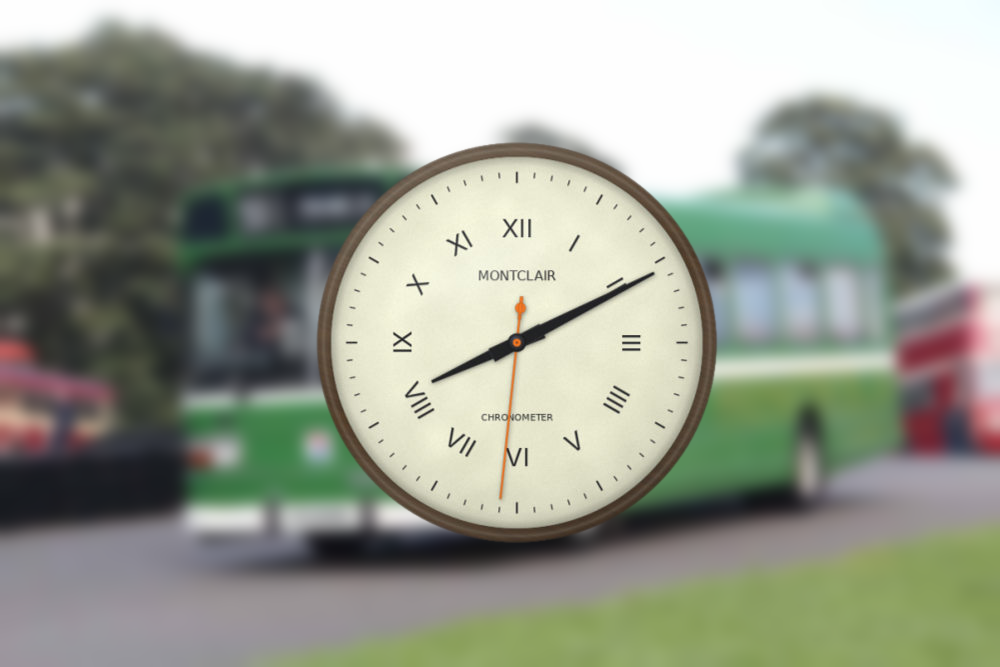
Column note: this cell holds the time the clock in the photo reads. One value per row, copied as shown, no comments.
8:10:31
